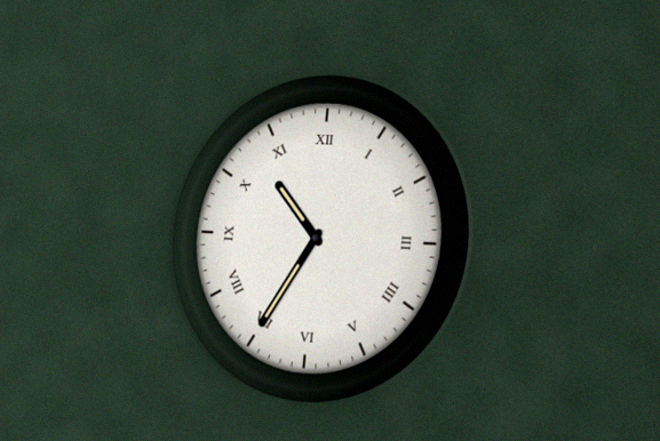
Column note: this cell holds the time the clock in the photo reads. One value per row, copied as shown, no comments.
10:35
